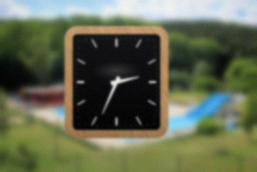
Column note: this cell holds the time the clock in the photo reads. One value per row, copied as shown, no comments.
2:34
